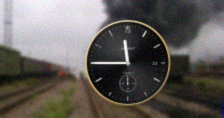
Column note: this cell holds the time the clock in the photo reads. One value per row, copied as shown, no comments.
11:45
